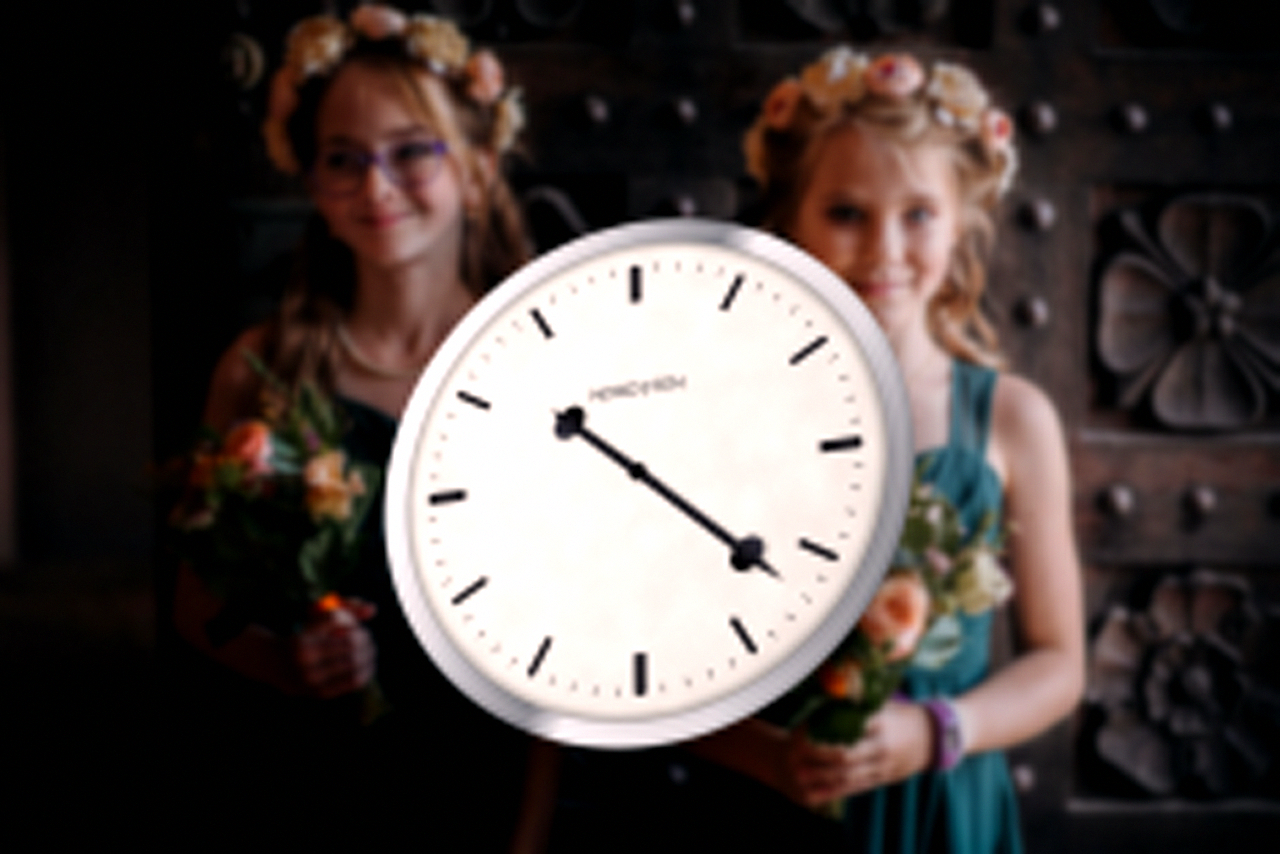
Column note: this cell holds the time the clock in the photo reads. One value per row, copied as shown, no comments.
10:22
